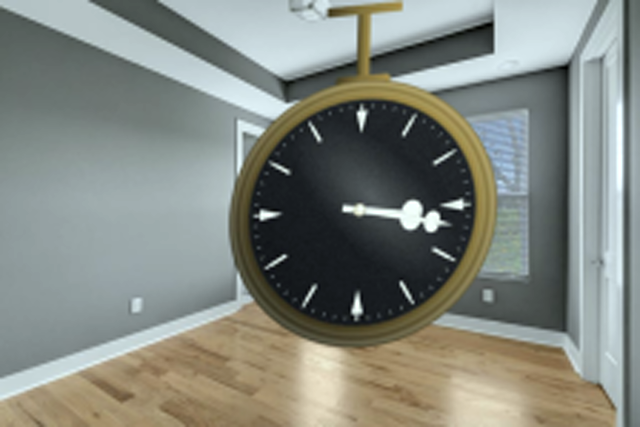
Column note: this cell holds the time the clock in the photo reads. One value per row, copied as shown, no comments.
3:17
